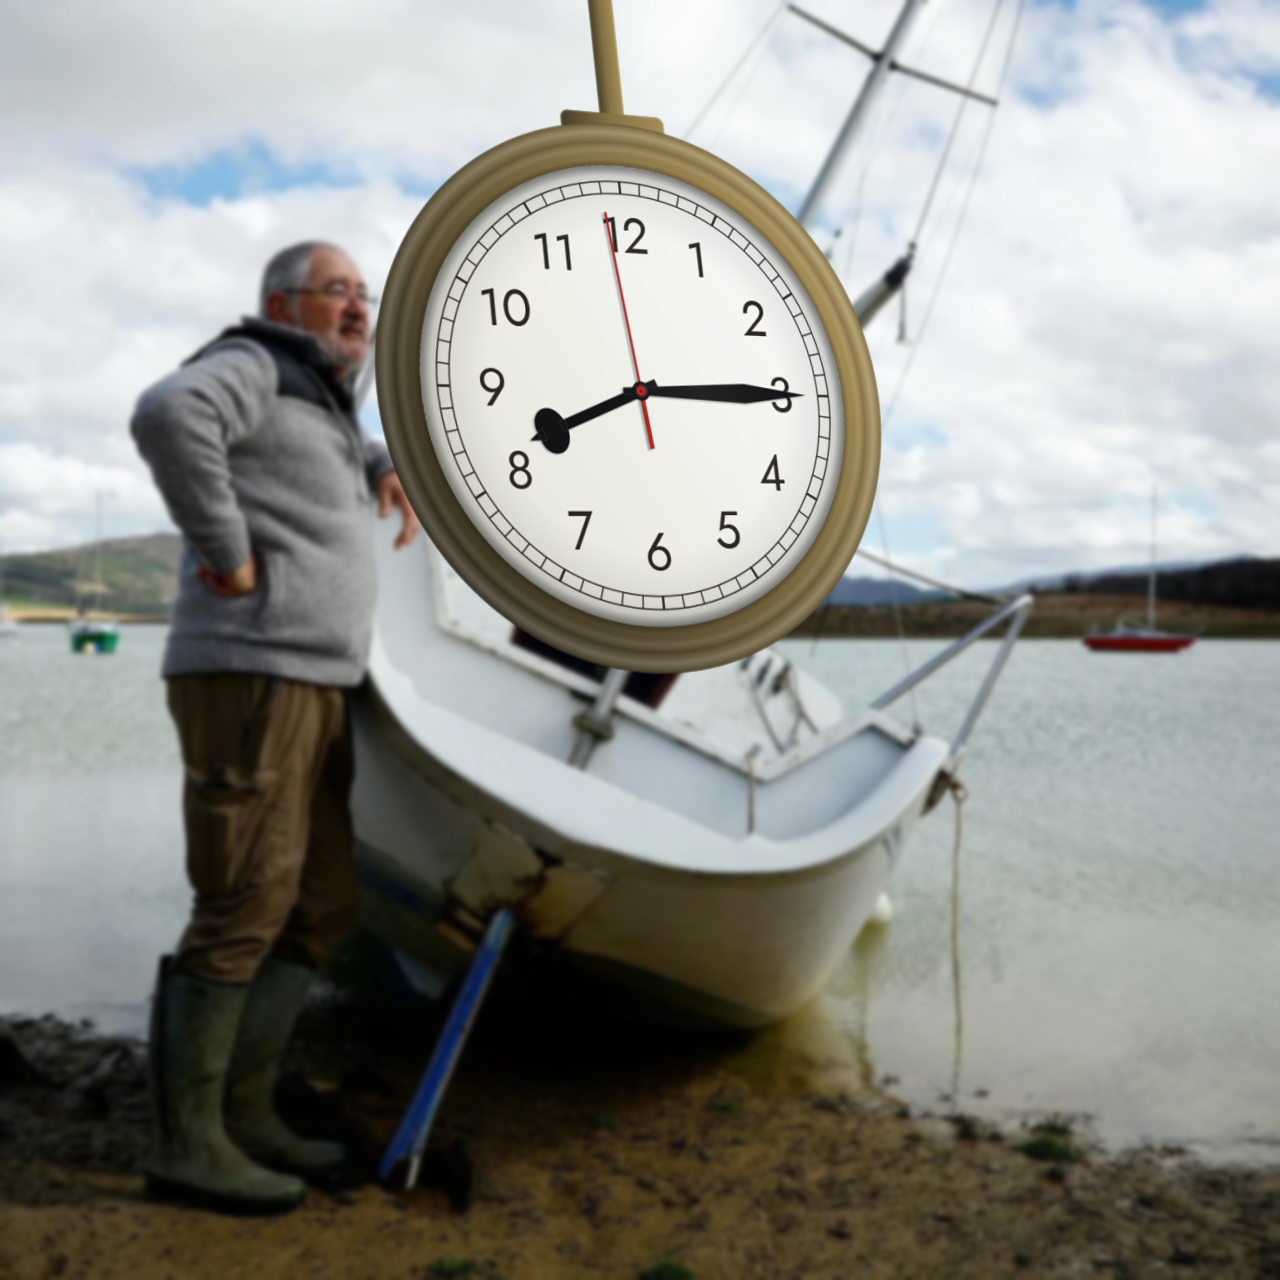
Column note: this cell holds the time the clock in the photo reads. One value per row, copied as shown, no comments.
8:14:59
